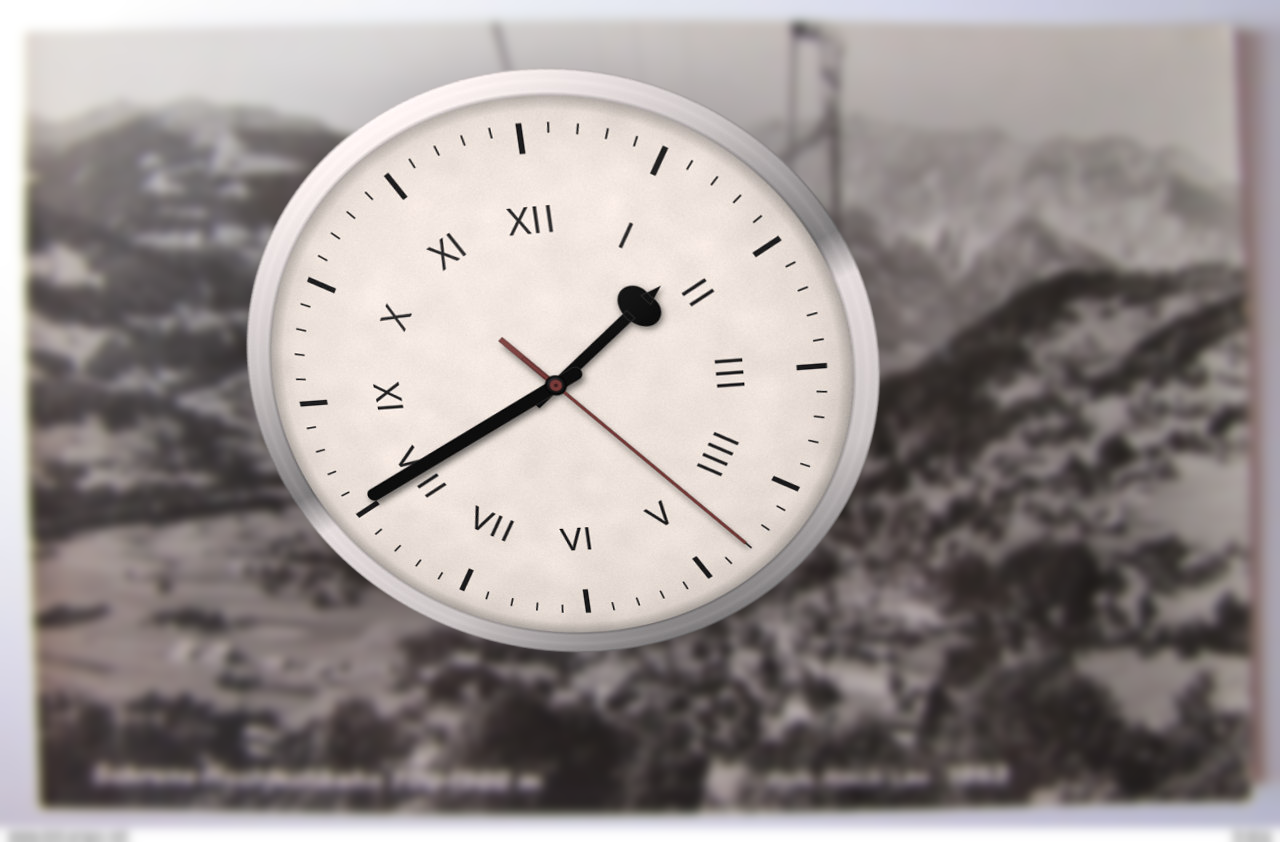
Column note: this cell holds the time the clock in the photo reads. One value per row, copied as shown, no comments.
1:40:23
